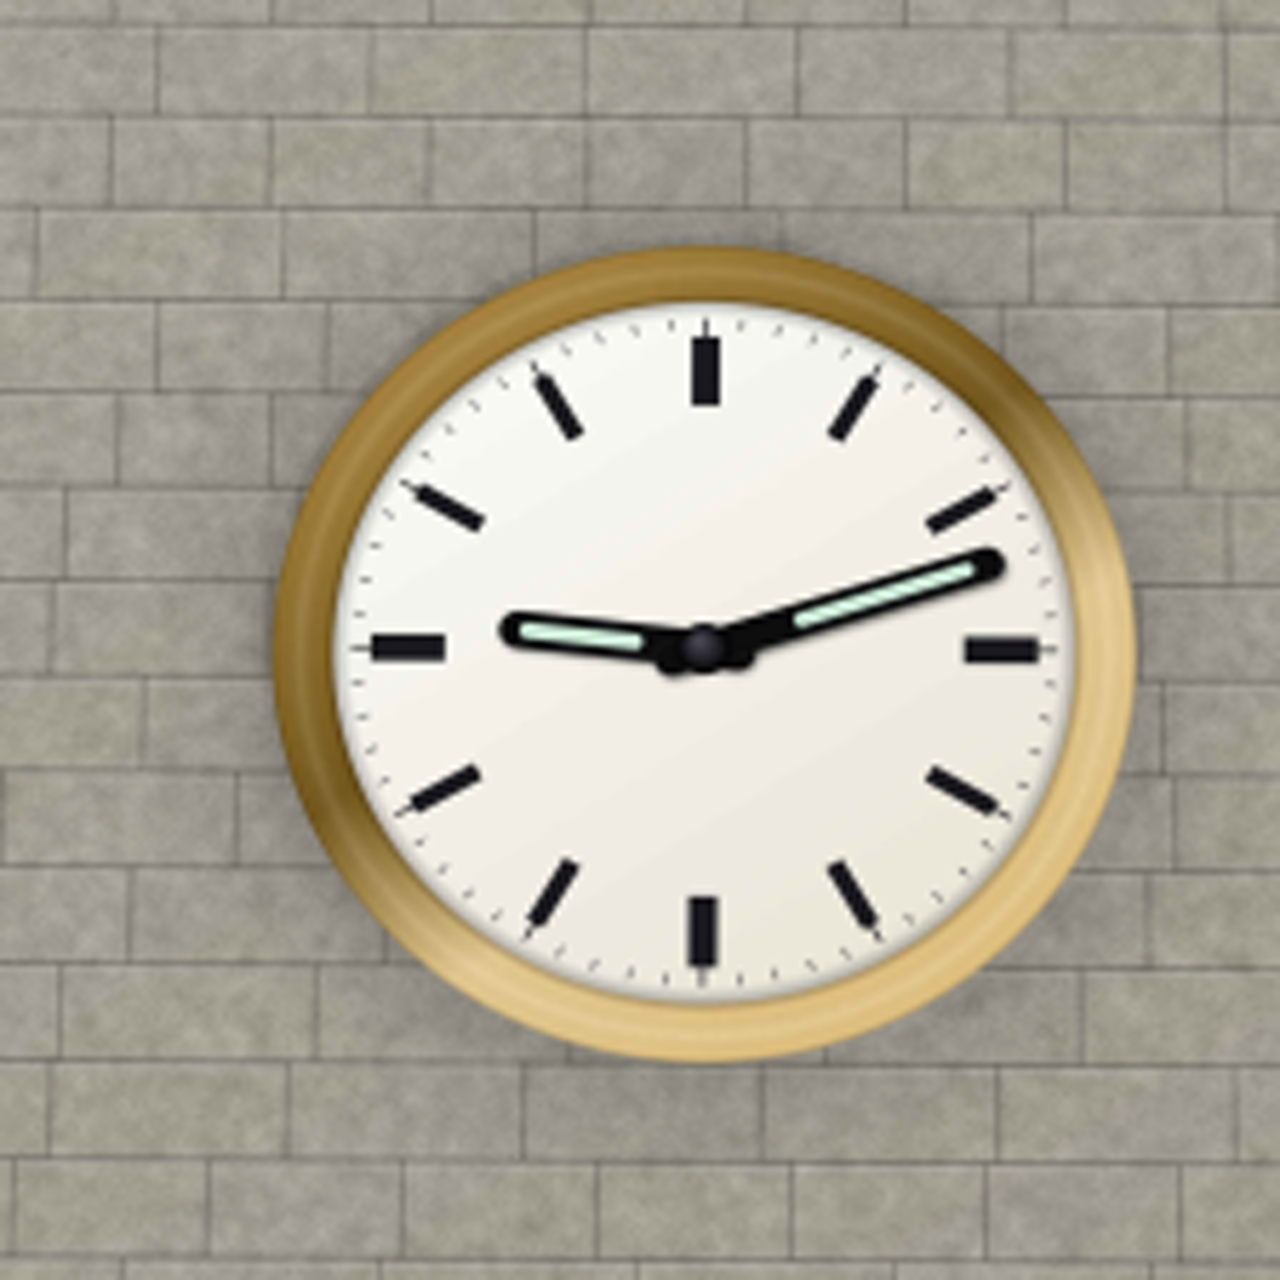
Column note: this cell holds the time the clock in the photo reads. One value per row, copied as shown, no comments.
9:12
